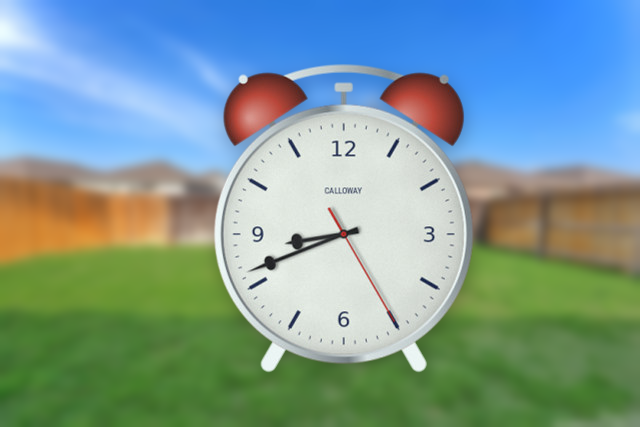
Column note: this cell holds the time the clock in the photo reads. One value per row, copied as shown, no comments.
8:41:25
